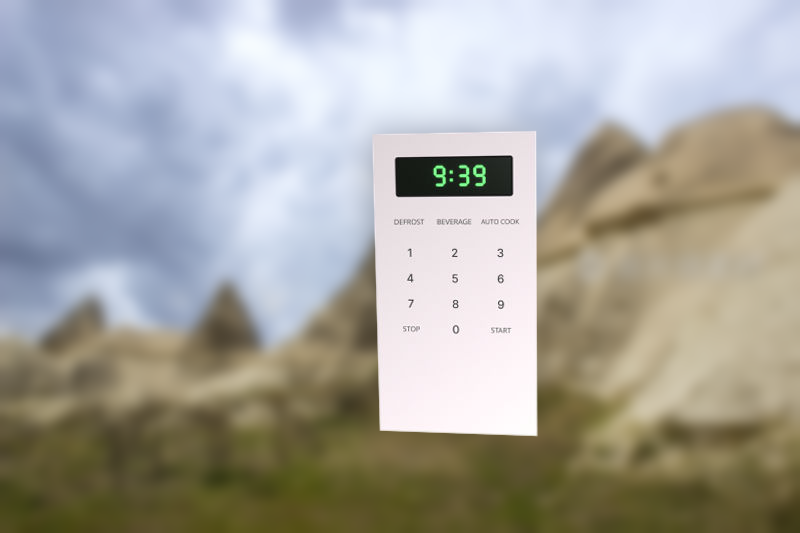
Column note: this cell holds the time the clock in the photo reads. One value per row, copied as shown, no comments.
9:39
